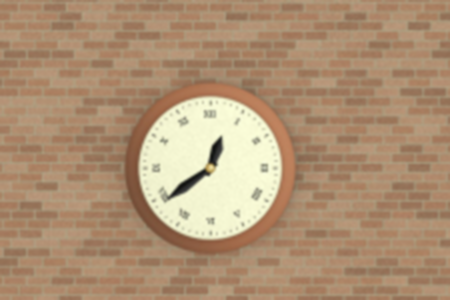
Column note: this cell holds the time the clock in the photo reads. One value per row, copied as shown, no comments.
12:39
